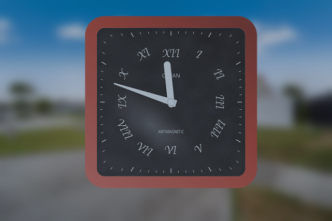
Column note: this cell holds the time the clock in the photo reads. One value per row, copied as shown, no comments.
11:48
